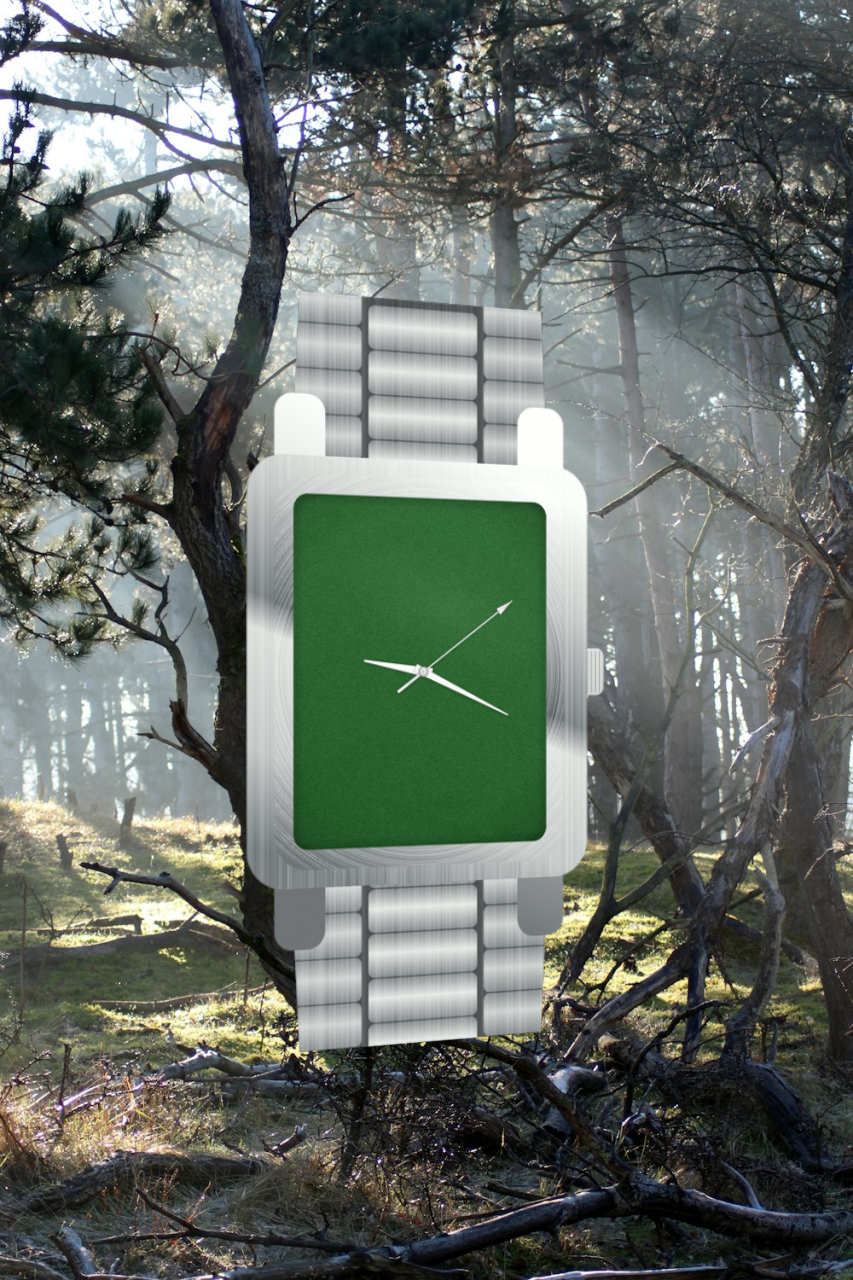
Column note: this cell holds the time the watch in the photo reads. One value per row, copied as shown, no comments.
9:19:09
